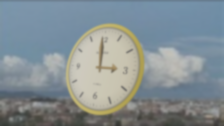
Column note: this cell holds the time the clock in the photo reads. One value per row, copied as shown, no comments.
2:59
